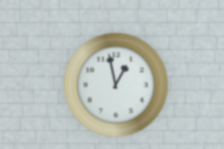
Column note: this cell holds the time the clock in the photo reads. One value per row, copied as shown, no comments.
12:58
